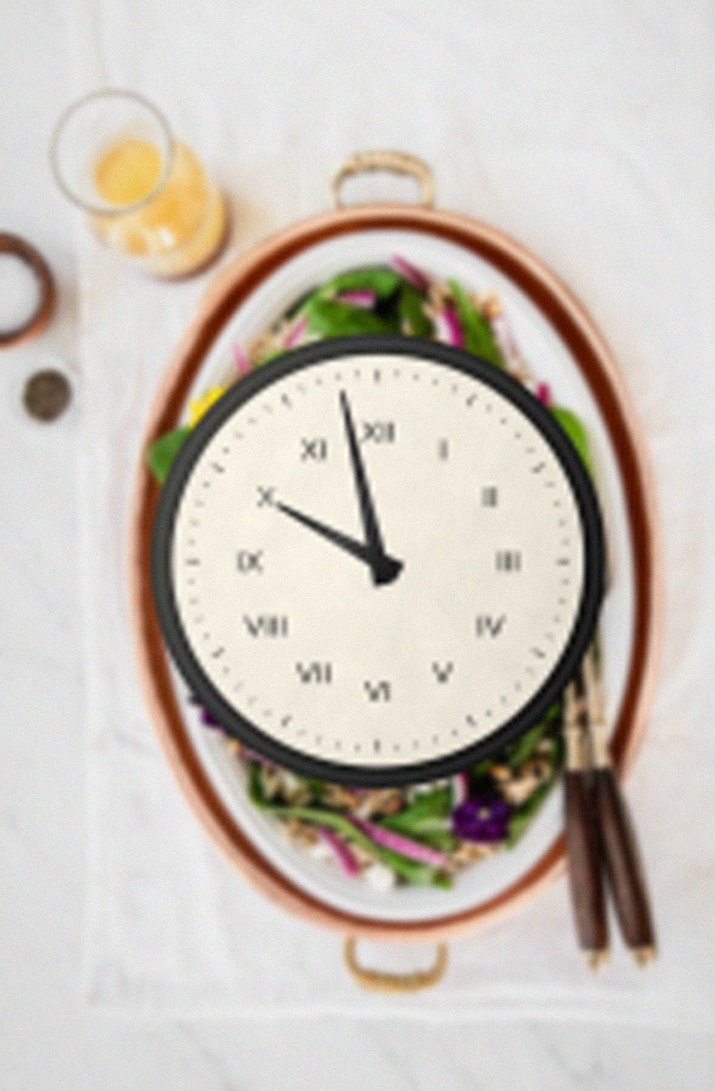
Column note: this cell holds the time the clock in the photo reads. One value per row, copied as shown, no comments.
9:58
